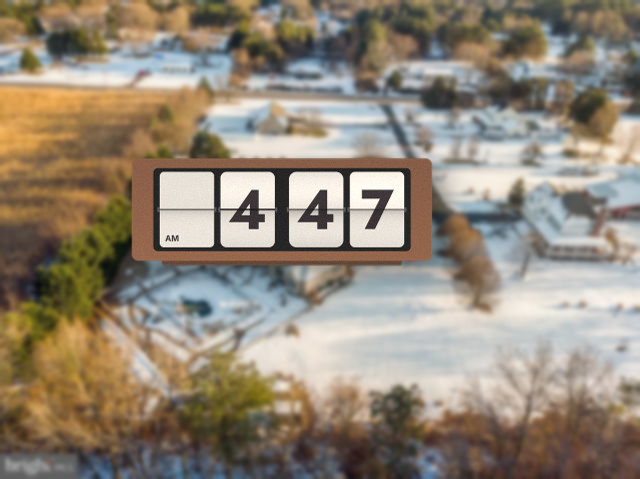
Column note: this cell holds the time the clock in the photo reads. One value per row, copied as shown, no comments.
4:47
